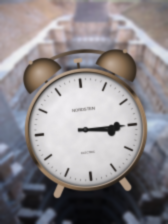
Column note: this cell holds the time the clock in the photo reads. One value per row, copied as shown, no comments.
3:15
